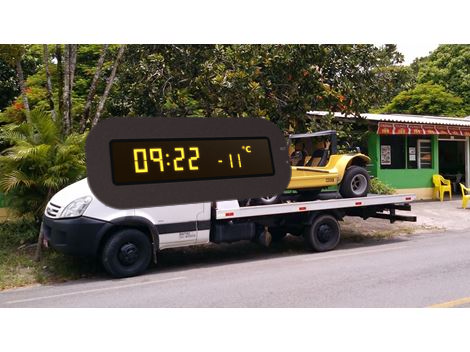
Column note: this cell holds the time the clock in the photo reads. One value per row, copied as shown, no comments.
9:22
